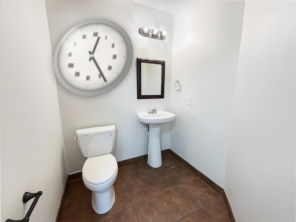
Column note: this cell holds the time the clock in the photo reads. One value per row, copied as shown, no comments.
12:24
